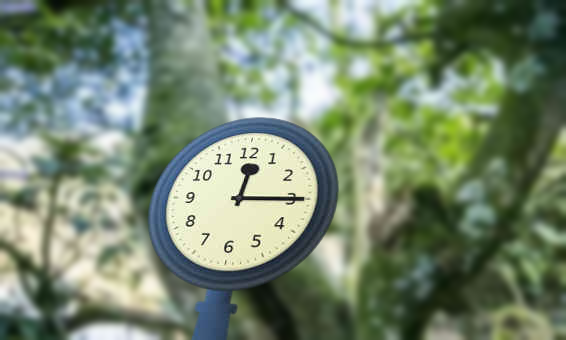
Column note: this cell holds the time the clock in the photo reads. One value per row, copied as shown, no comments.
12:15
